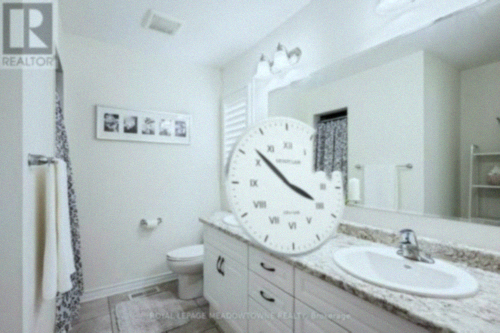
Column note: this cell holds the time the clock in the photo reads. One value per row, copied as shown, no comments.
3:52
